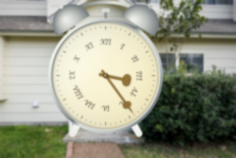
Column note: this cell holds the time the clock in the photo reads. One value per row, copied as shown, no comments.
3:24
